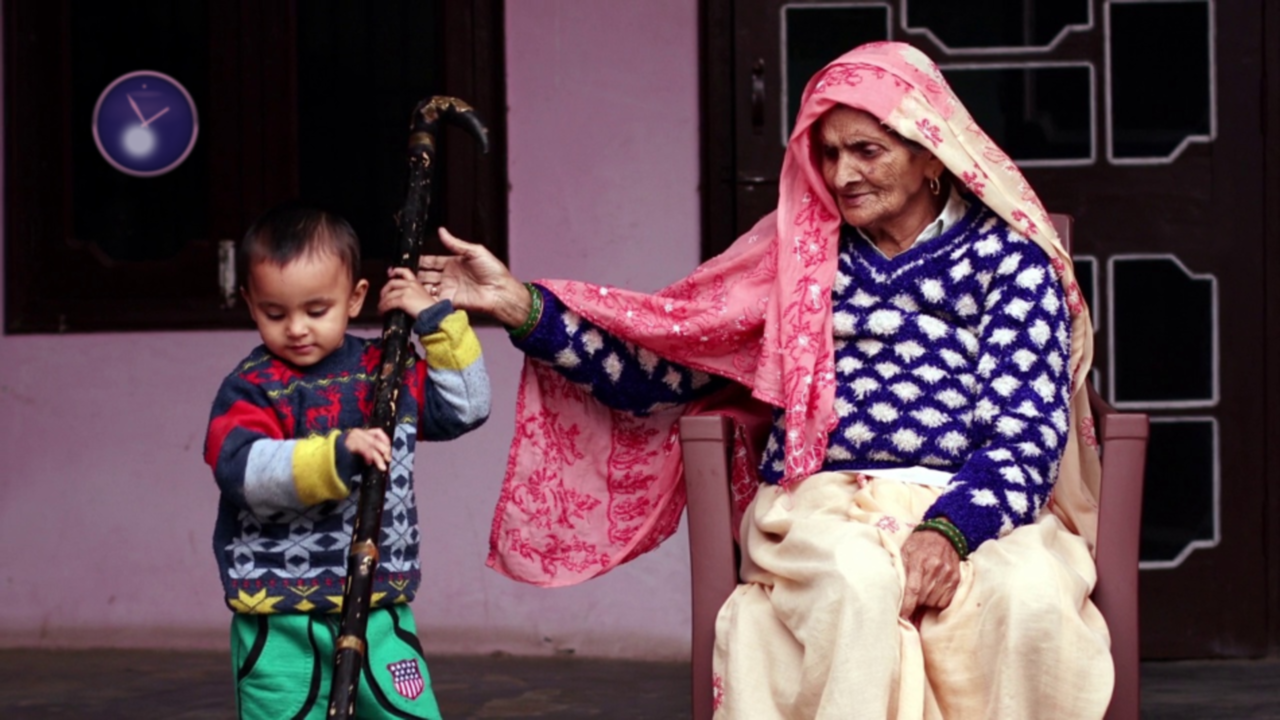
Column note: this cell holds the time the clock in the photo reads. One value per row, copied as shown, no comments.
1:55
